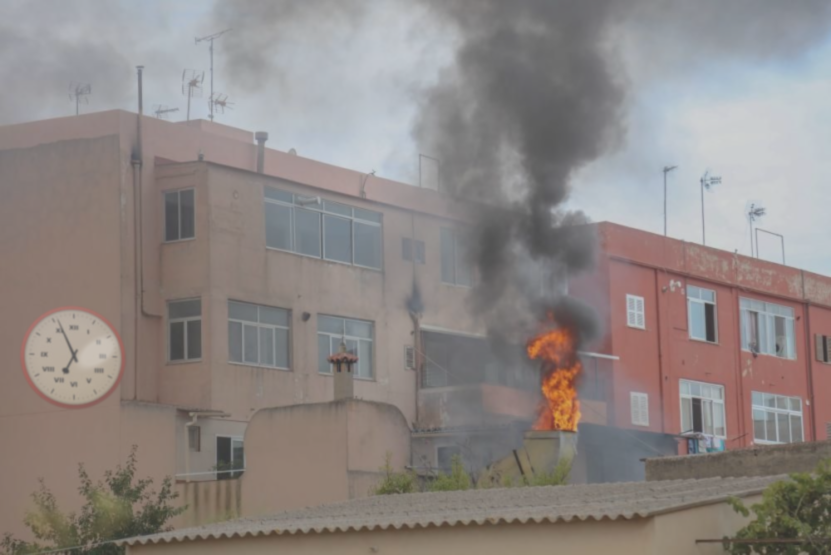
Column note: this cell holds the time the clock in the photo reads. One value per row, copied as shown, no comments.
6:56
